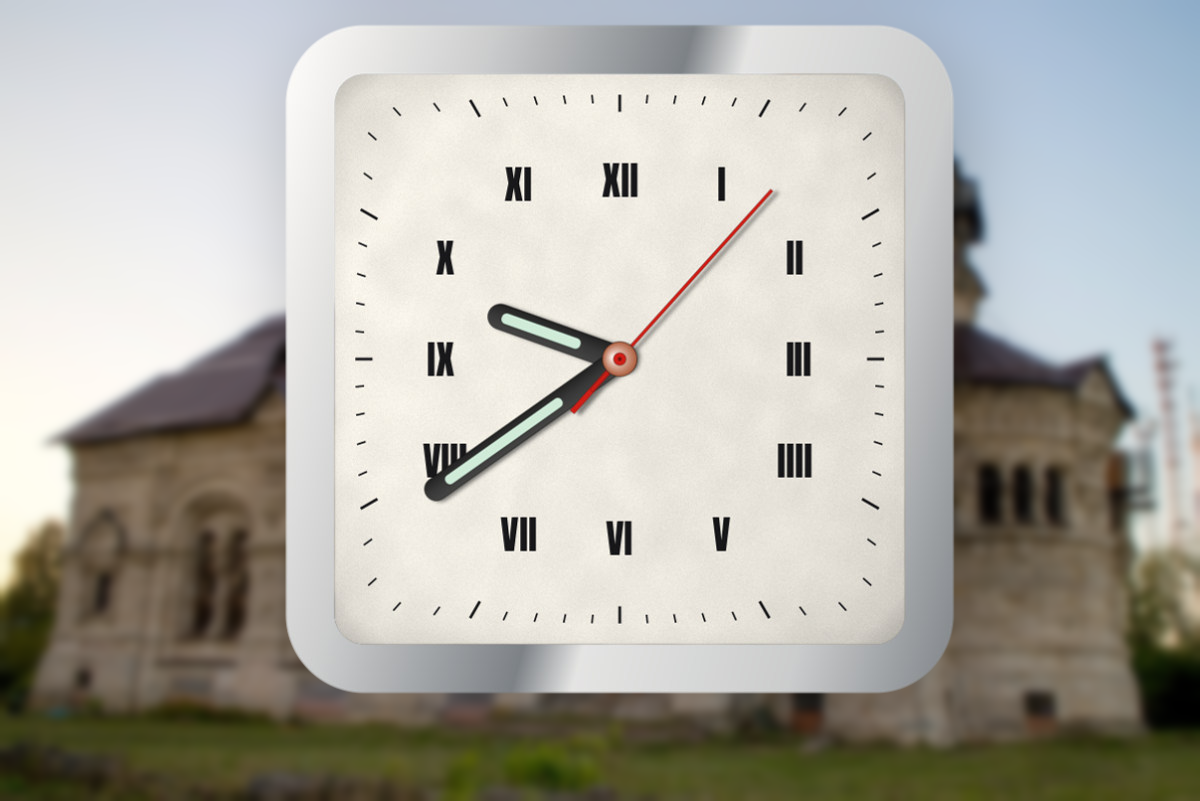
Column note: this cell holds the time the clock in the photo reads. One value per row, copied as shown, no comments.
9:39:07
